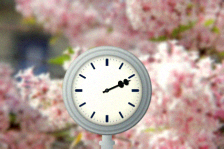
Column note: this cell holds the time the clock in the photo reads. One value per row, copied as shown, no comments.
2:11
